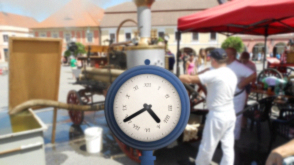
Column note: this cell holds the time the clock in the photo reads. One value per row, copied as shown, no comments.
4:40
